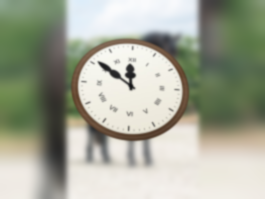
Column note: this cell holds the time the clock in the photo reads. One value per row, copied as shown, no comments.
11:51
